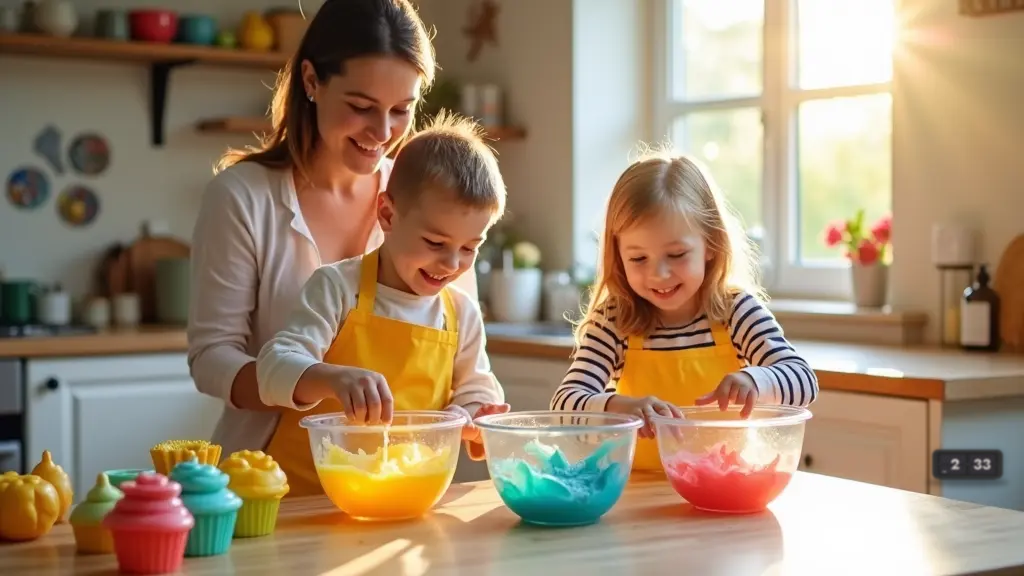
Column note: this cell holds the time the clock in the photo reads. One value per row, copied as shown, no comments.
2:33
